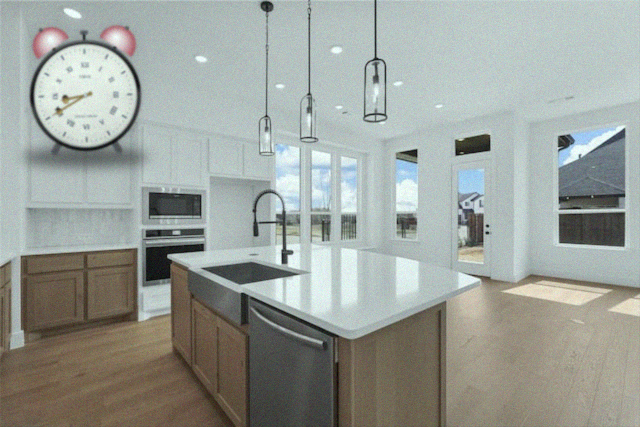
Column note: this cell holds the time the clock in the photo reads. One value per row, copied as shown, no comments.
8:40
